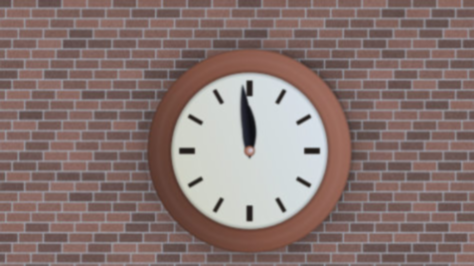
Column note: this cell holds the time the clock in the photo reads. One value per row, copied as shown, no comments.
11:59
